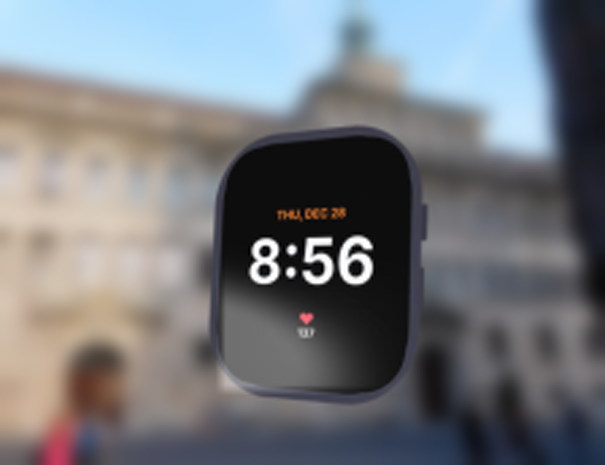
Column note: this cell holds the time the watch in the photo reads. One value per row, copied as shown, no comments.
8:56
